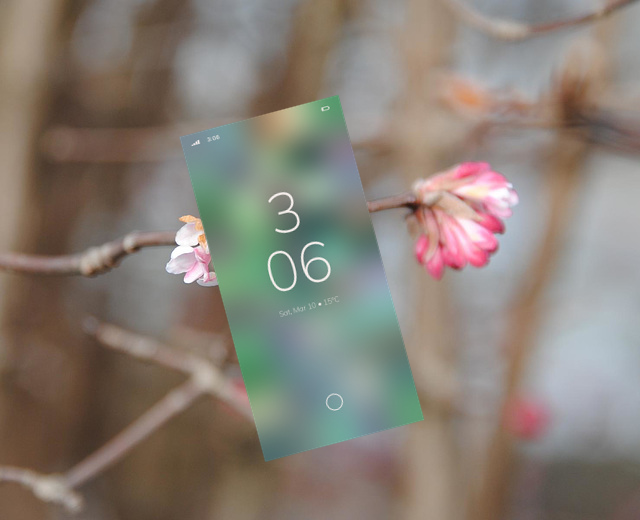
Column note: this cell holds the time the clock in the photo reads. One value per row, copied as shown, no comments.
3:06
